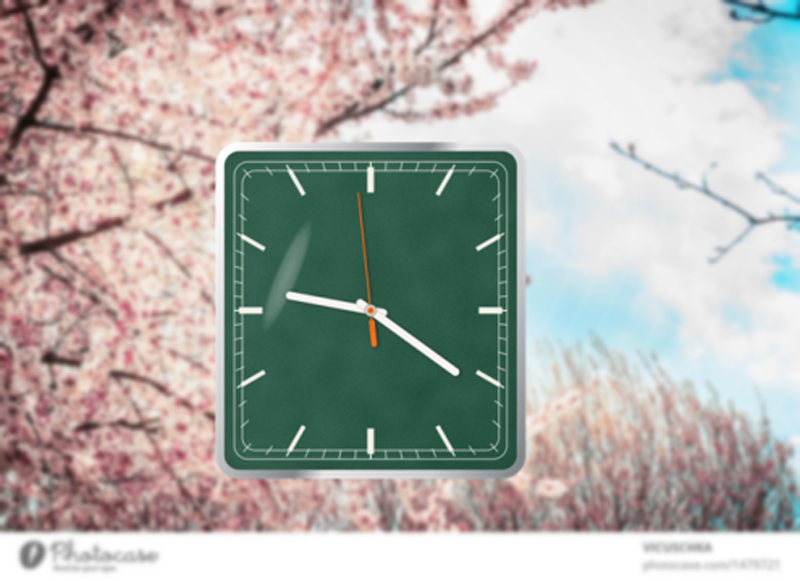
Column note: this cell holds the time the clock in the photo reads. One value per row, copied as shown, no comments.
9:20:59
